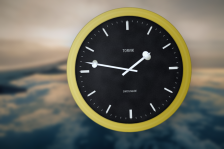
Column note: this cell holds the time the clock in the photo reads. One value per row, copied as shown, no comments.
1:47
